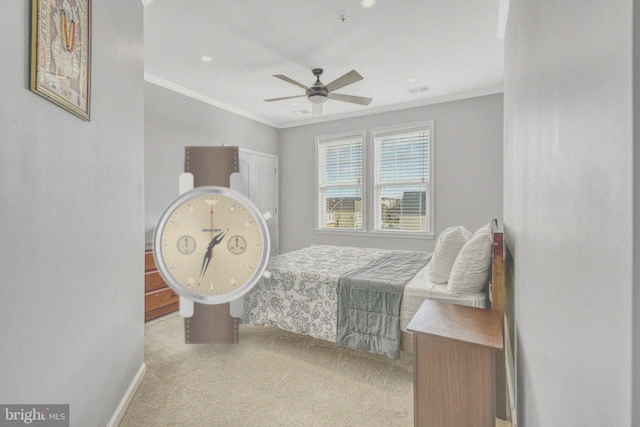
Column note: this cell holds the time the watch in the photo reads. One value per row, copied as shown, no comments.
1:33
